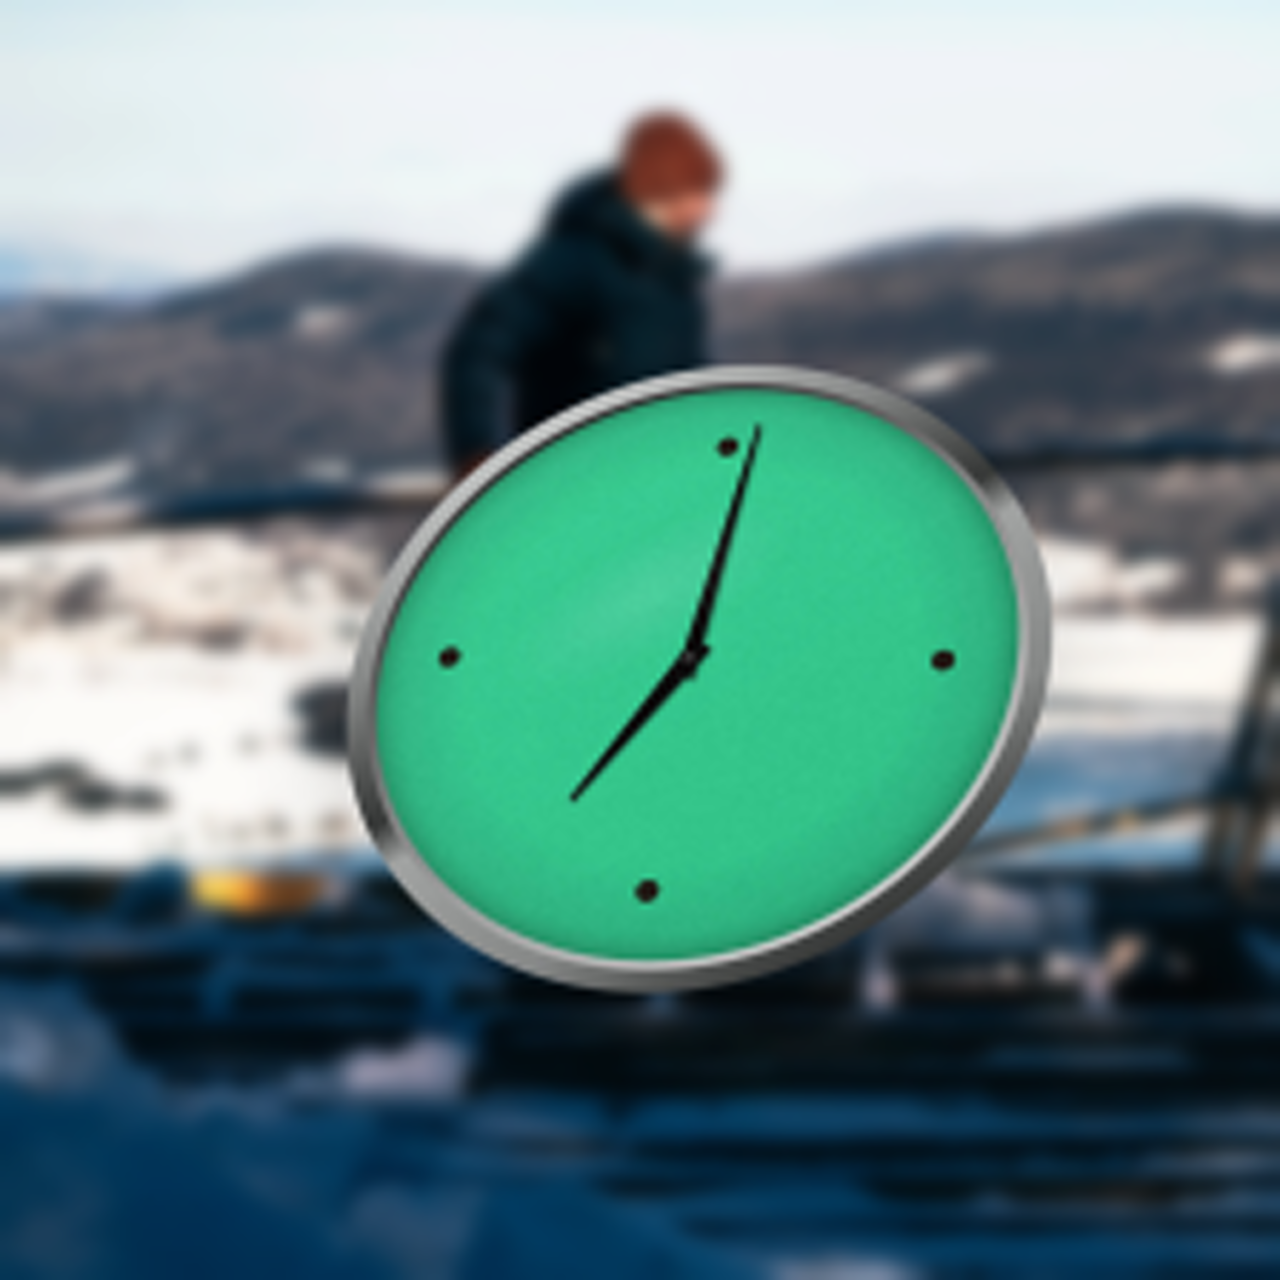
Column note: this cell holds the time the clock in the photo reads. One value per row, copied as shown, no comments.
7:01
